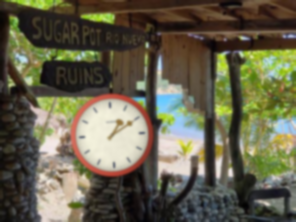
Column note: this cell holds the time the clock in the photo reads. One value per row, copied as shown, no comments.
1:10
